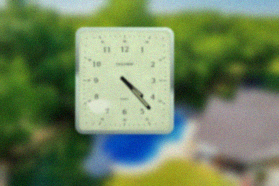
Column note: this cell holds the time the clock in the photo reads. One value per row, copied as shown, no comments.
4:23
